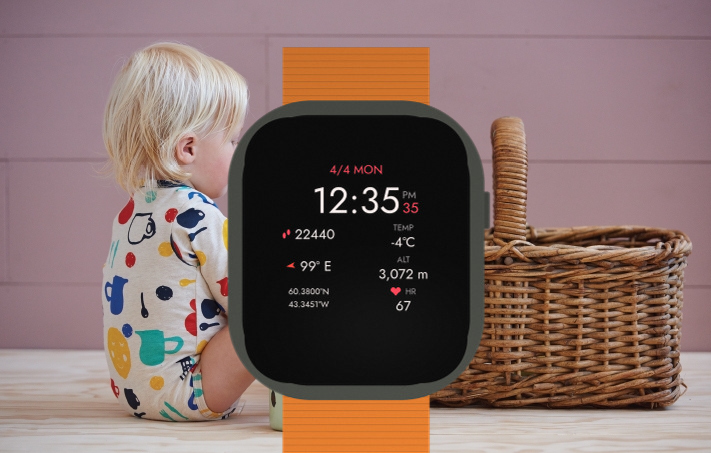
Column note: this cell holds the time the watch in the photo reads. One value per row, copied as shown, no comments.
12:35:35
